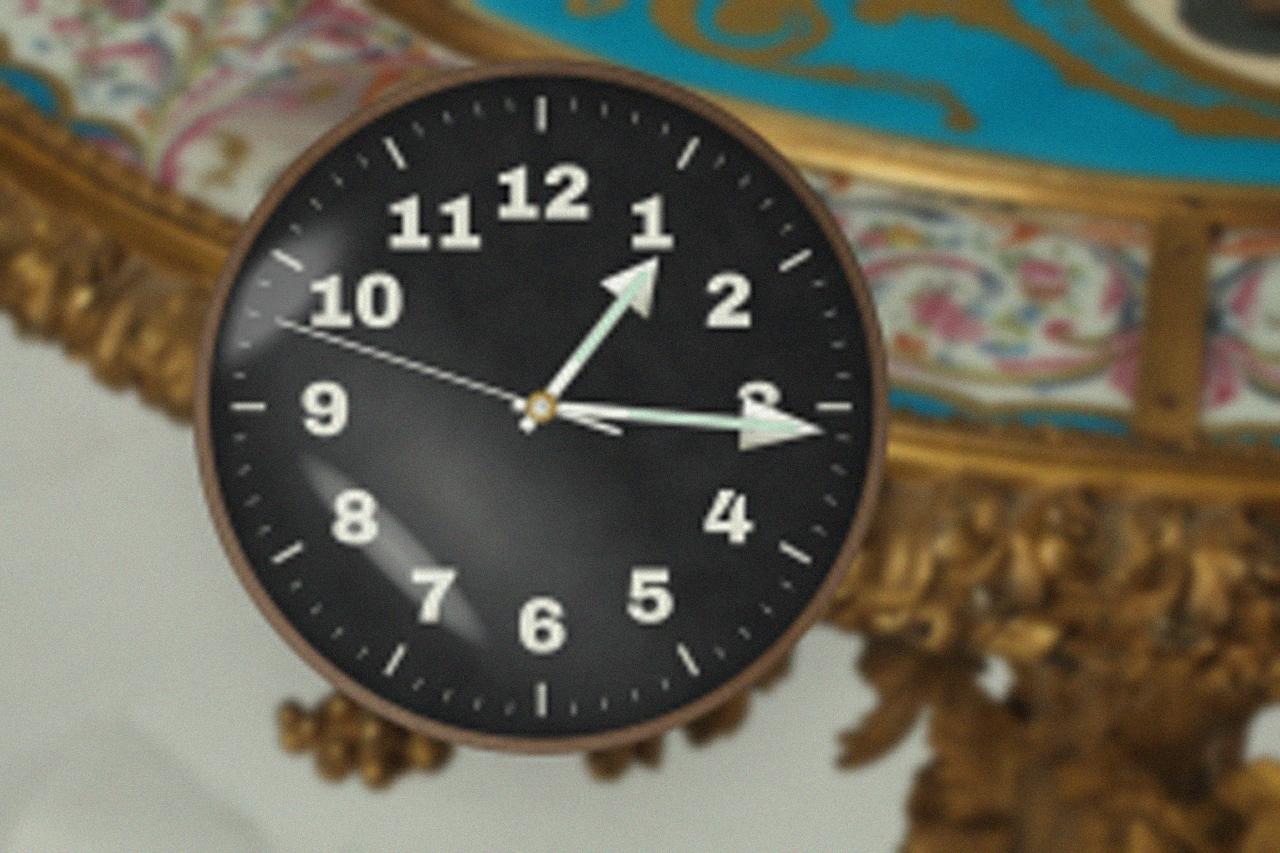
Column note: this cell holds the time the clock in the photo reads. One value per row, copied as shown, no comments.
1:15:48
